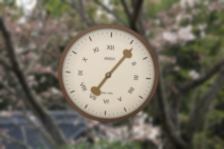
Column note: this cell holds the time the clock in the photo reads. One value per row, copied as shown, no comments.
7:06
